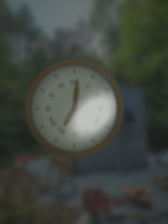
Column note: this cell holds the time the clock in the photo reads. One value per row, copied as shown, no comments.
7:01
